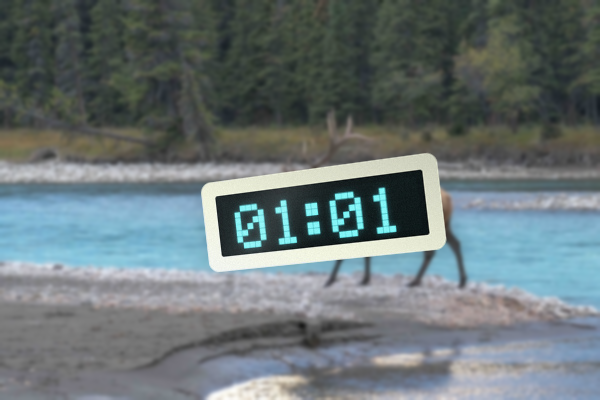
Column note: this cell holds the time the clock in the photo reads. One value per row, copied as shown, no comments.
1:01
